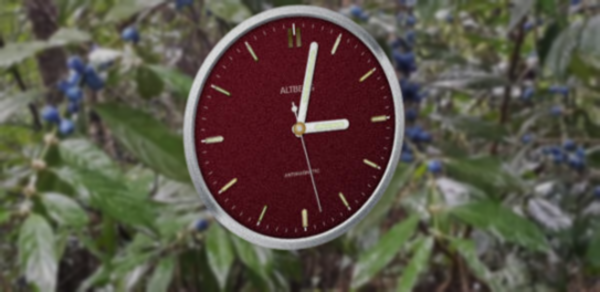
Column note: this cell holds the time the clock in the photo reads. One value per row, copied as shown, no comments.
3:02:28
